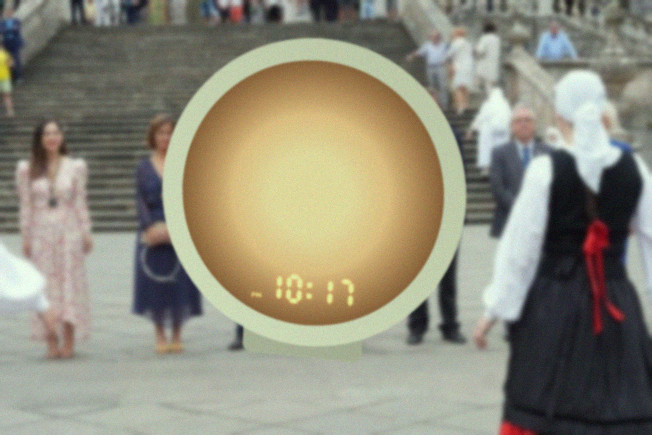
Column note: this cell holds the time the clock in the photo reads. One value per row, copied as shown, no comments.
10:17
